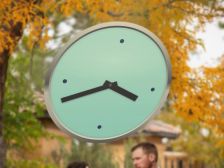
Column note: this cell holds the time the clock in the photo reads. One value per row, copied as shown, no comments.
3:41
